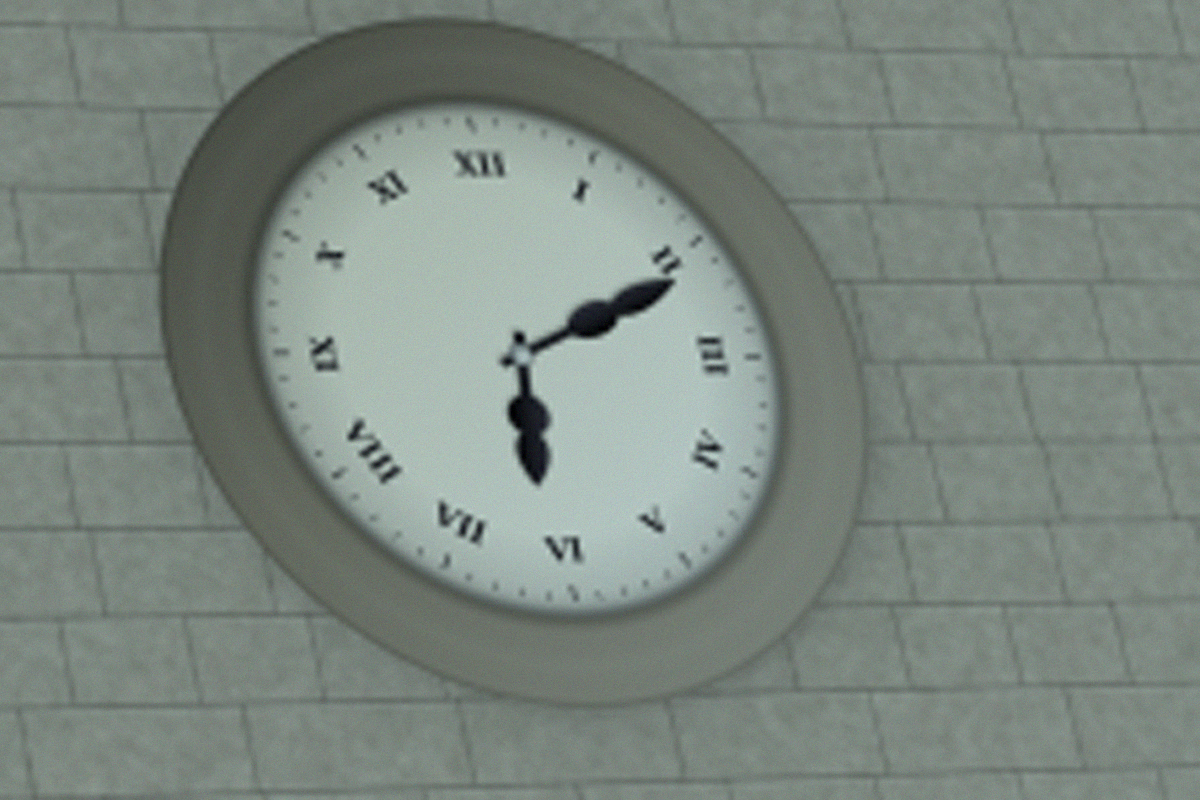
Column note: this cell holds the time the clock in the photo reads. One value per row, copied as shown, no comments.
6:11
